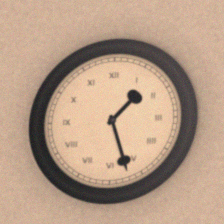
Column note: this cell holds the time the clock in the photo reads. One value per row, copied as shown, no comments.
1:27
